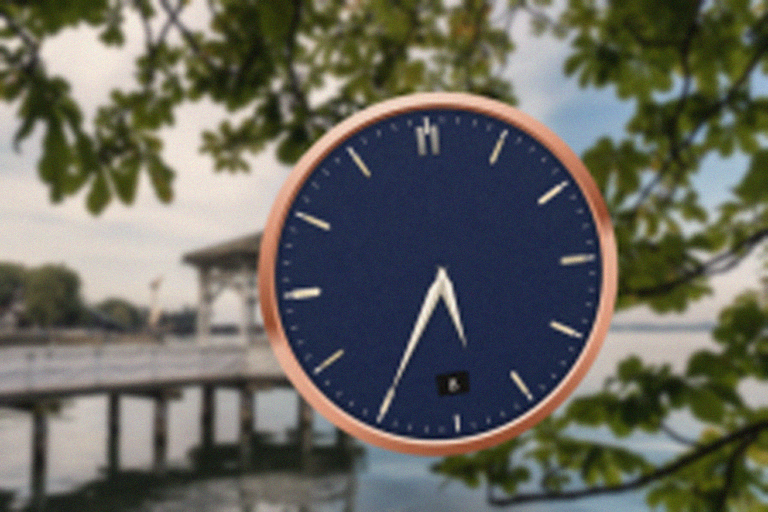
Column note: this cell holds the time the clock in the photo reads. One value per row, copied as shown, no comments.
5:35
